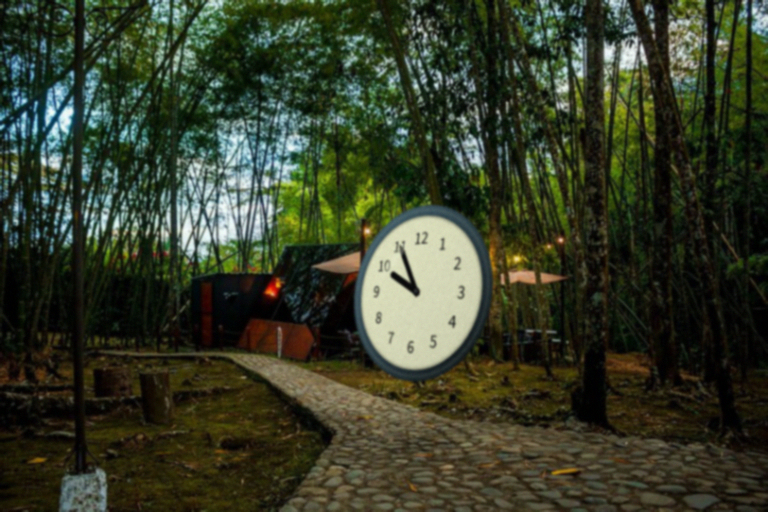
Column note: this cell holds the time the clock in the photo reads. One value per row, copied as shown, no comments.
9:55
